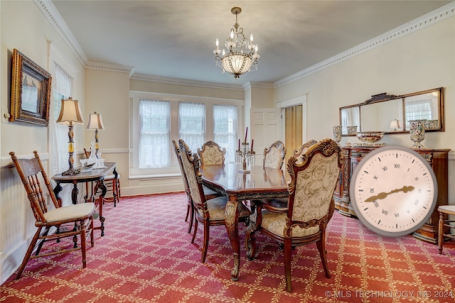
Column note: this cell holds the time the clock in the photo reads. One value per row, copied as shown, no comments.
2:42
